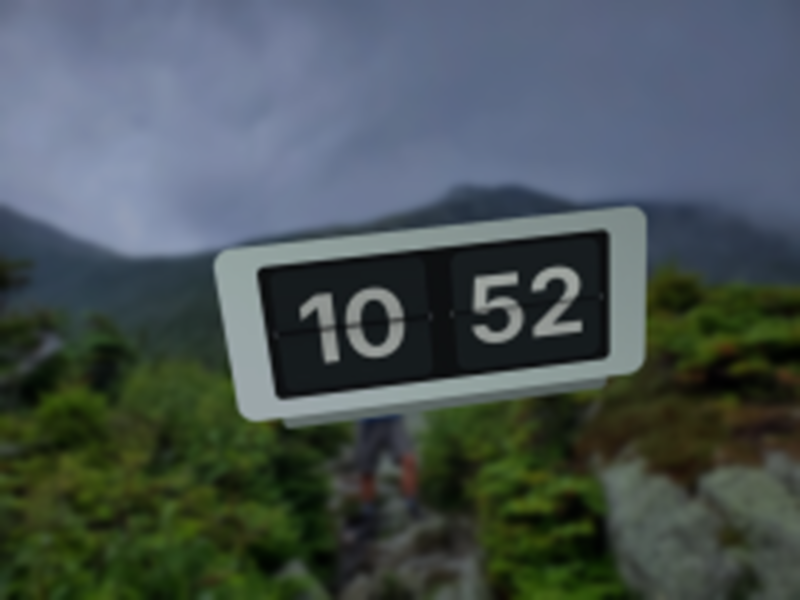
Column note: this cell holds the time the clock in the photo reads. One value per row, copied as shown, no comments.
10:52
